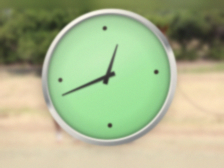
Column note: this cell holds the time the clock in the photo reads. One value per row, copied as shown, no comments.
12:42
